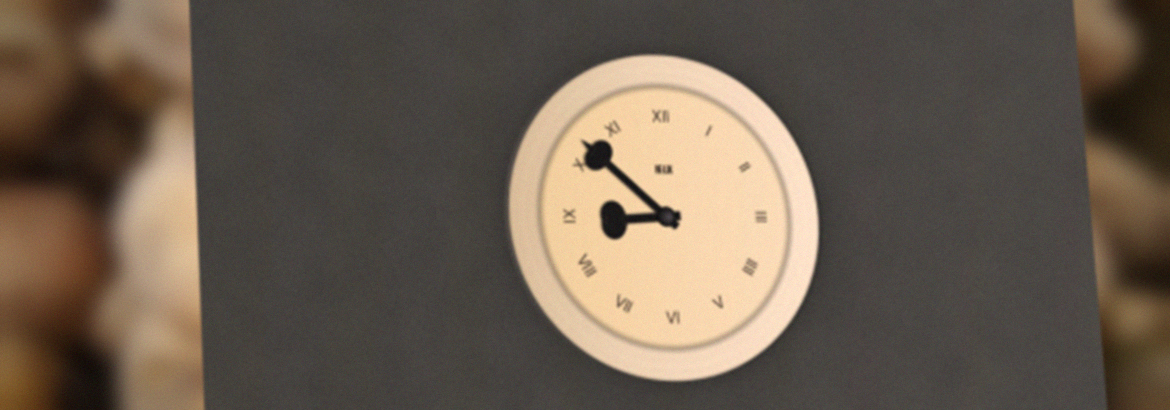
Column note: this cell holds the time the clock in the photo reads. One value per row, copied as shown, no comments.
8:52
